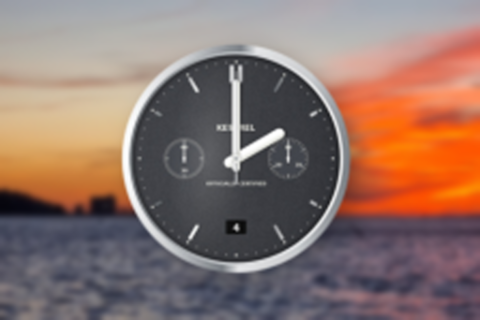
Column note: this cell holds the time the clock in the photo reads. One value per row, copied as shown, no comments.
2:00
